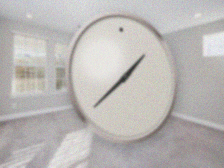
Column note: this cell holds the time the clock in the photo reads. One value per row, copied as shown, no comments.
1:39
